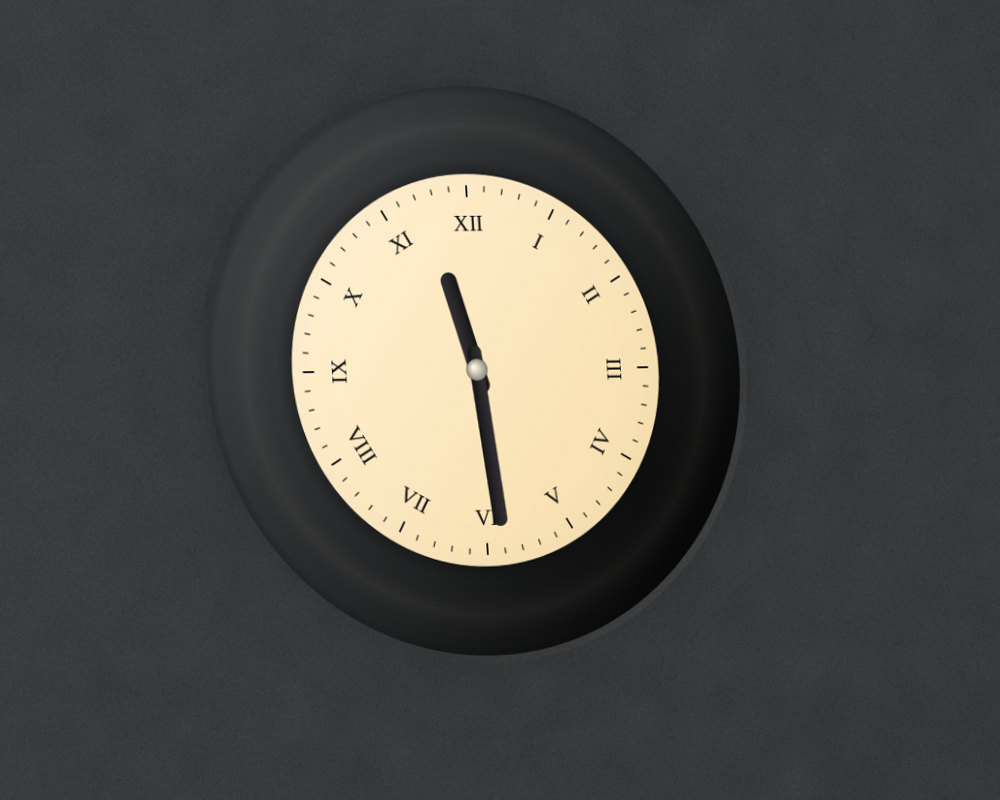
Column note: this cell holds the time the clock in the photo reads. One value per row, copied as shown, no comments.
11:29
